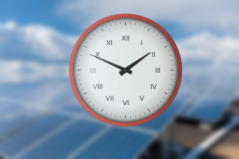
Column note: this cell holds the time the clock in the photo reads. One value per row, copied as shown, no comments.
1:49
